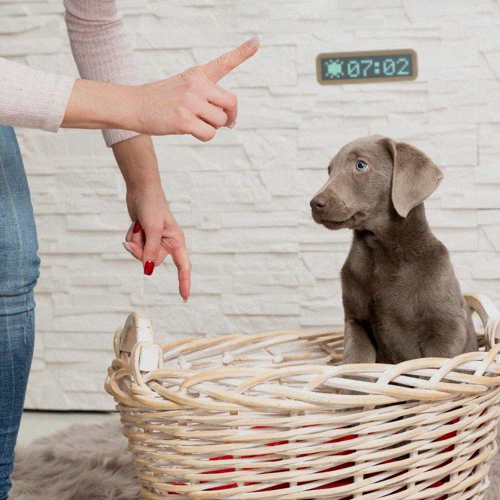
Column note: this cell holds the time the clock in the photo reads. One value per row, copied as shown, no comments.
7:02
